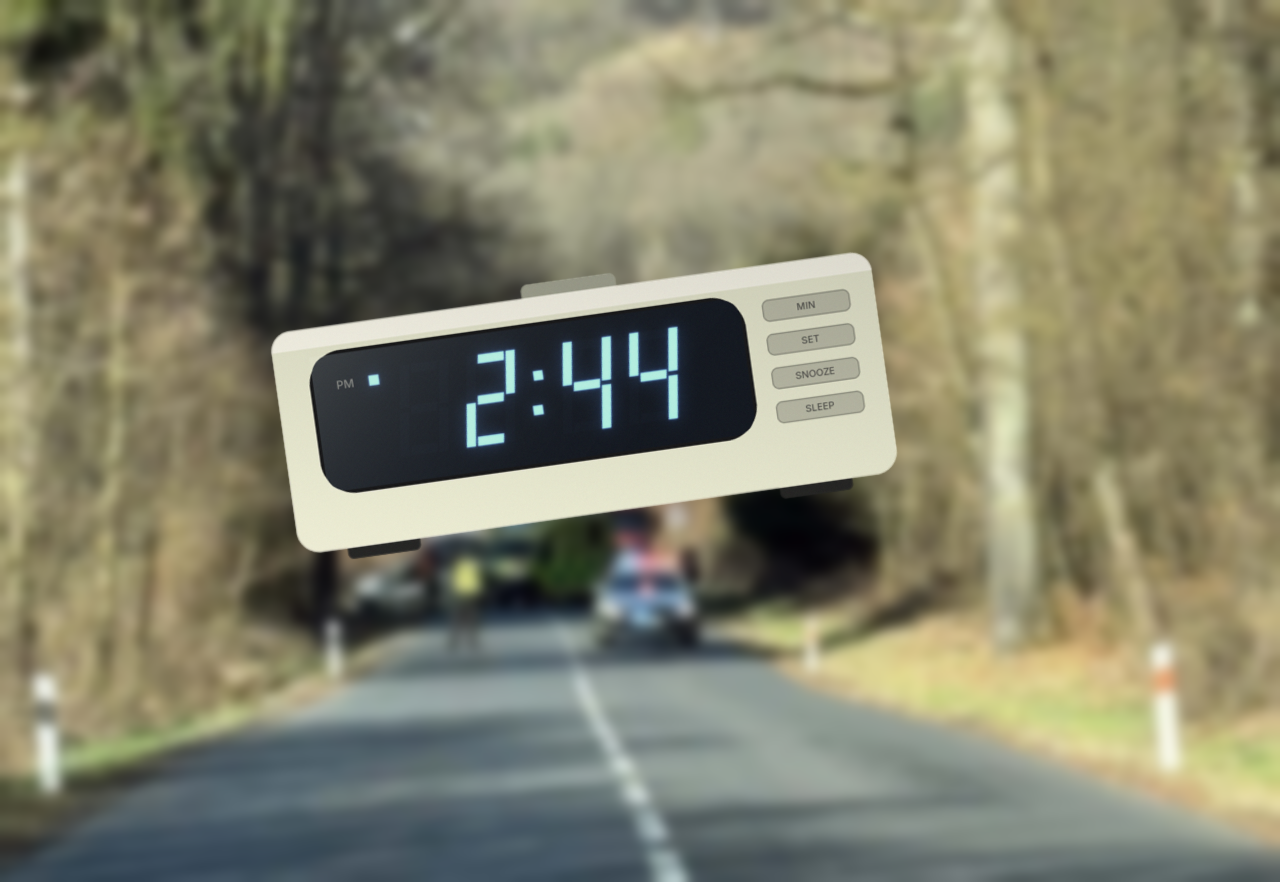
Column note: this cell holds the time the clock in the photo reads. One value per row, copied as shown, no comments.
2:44
